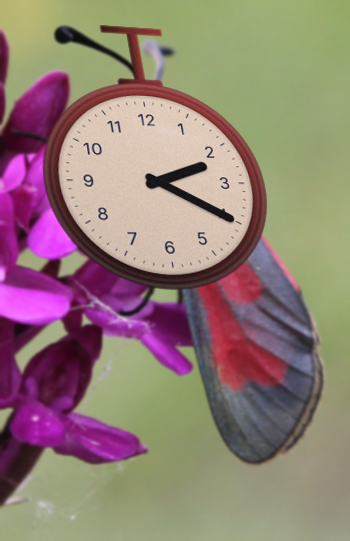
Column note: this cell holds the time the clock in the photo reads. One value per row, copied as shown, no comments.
2:20
